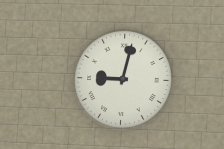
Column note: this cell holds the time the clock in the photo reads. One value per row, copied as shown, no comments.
9:02
